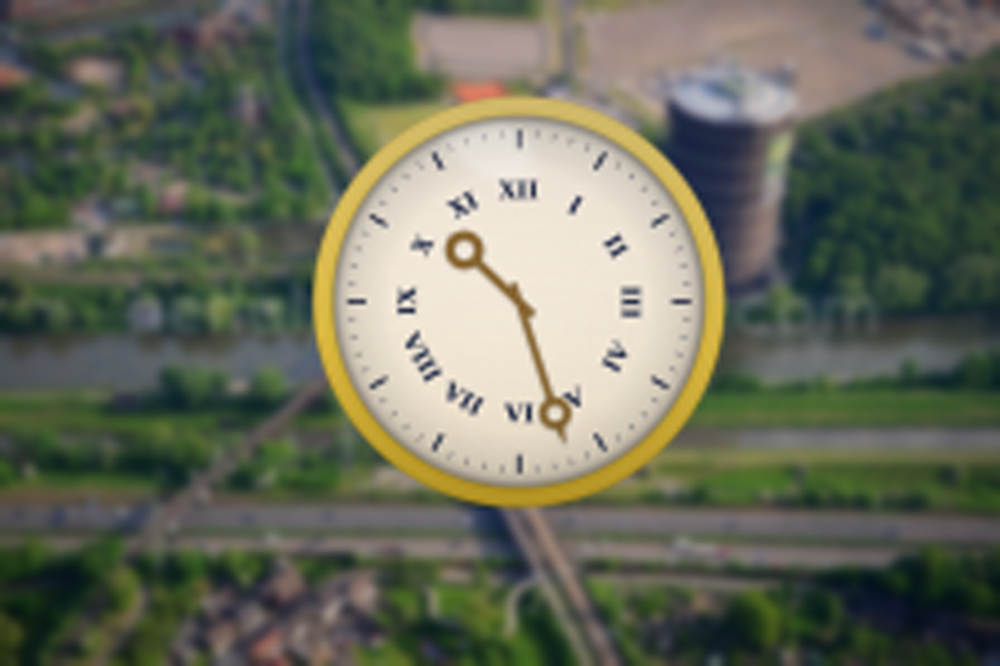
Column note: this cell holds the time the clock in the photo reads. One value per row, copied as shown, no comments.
10:27
